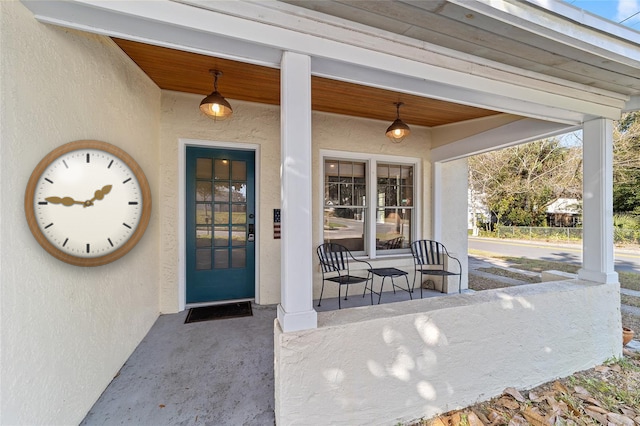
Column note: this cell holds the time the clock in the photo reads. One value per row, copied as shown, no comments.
1:46
